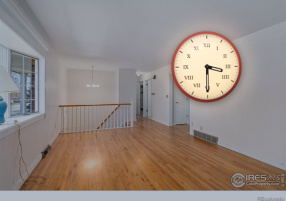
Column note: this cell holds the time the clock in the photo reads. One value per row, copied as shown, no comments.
3:30
